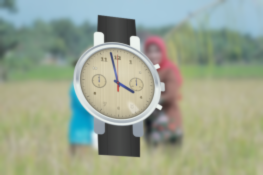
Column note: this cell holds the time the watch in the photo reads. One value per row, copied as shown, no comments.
3:58
